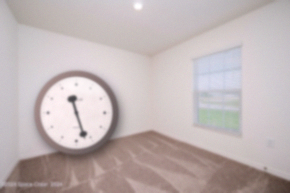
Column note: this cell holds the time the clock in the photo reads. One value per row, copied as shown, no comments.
11:27
